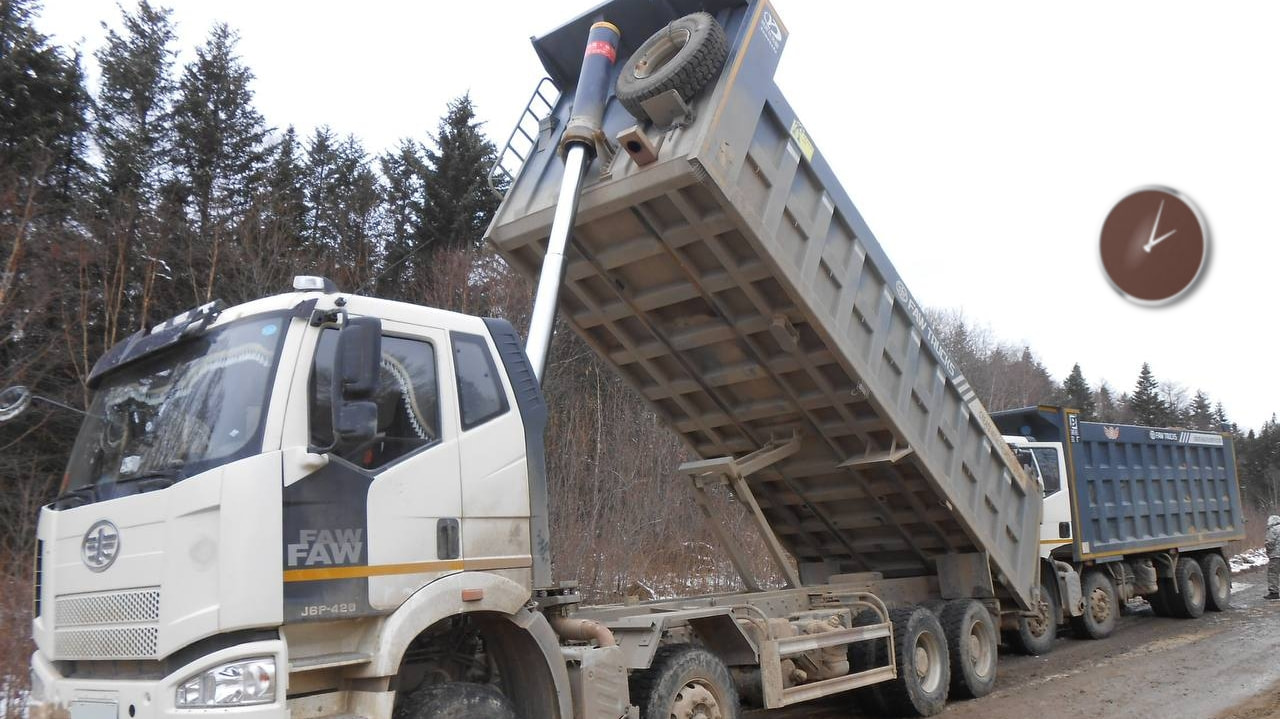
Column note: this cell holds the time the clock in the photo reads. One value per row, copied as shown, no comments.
2:03
